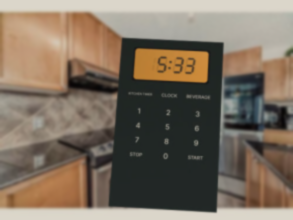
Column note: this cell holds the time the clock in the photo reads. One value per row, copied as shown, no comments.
5:33
